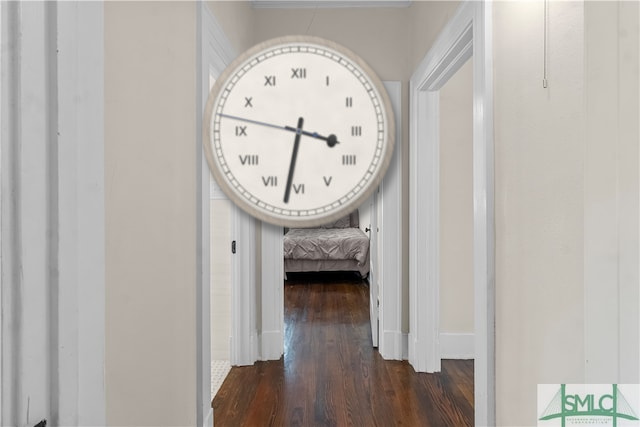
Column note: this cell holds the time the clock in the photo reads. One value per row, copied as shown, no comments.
3:31:47
